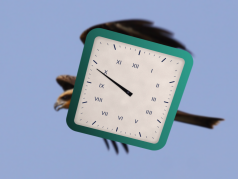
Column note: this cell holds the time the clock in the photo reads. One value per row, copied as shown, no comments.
9:49
